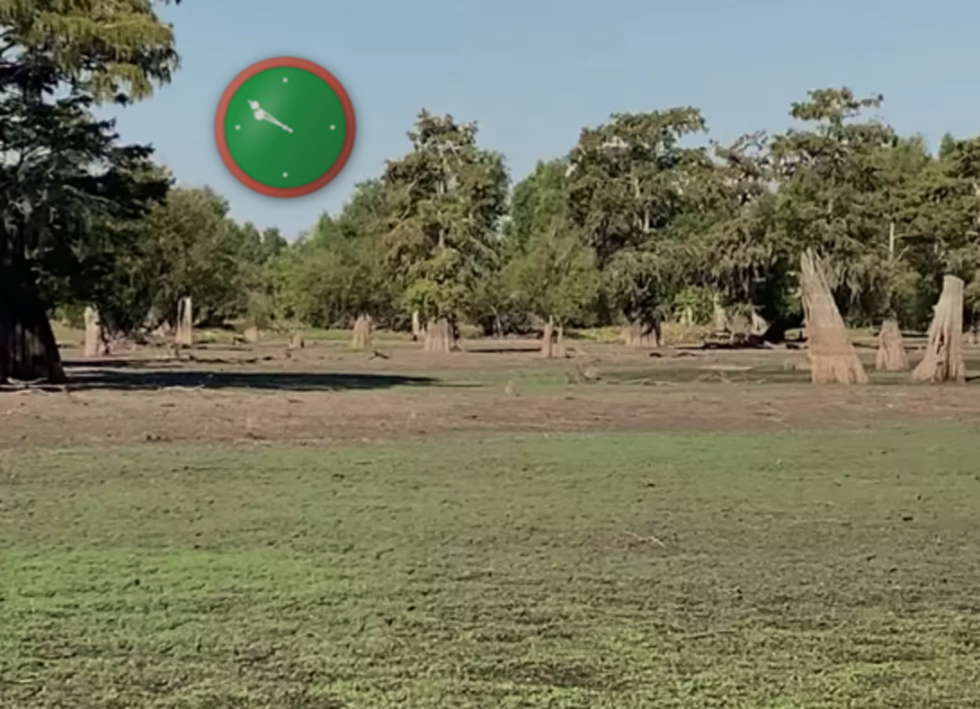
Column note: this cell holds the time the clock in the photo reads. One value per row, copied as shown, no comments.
9:51
